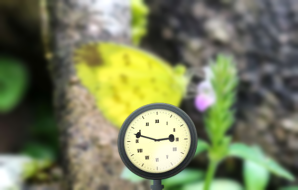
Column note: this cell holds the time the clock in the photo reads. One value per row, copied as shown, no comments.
2:48
